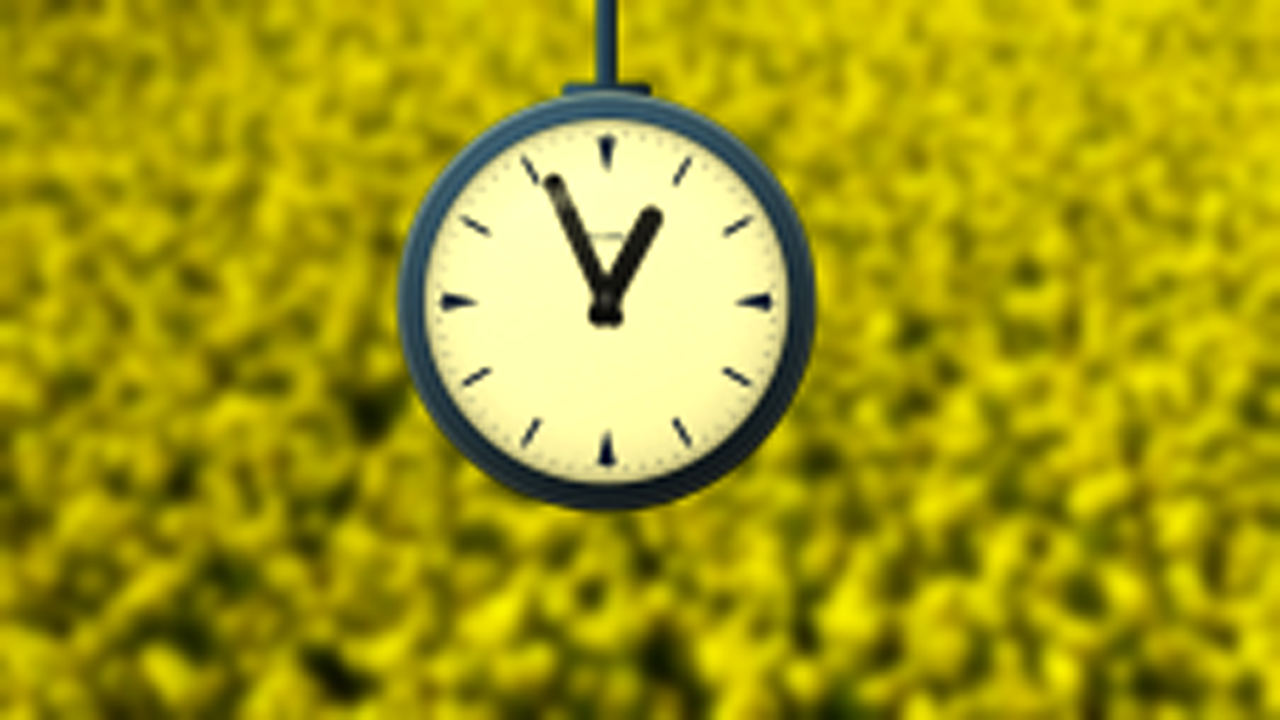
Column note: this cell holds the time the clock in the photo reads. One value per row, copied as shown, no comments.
12:56
